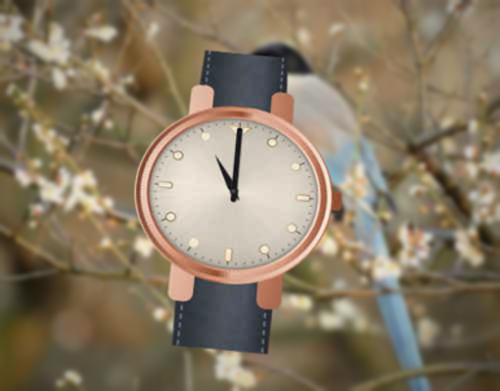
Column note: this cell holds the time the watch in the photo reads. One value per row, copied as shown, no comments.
11:00
